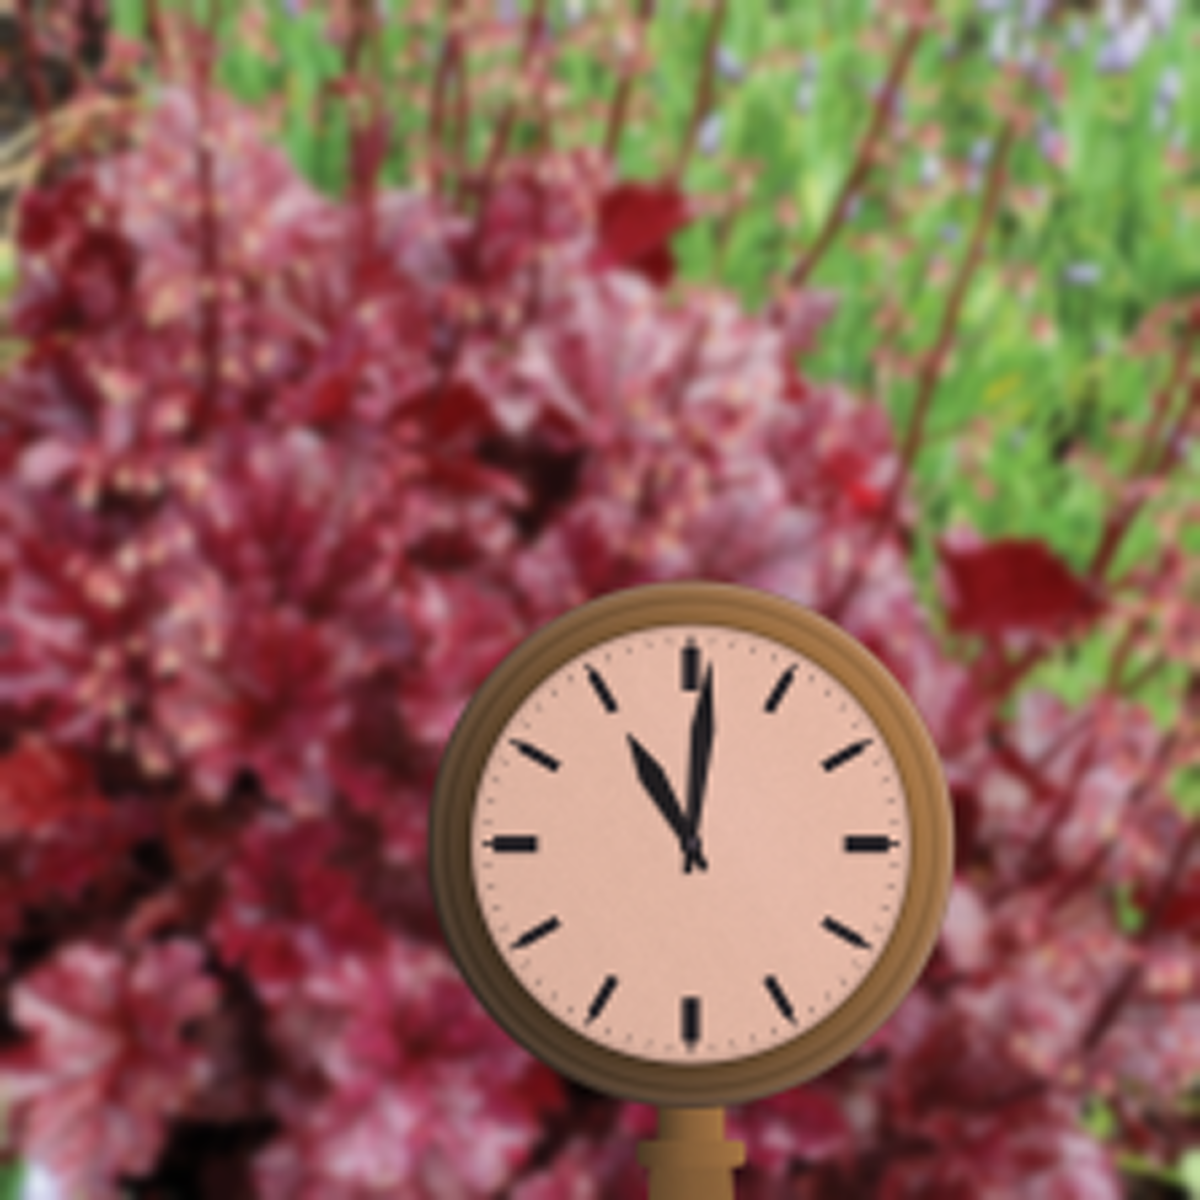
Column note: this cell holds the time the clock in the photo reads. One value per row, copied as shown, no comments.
11:01
